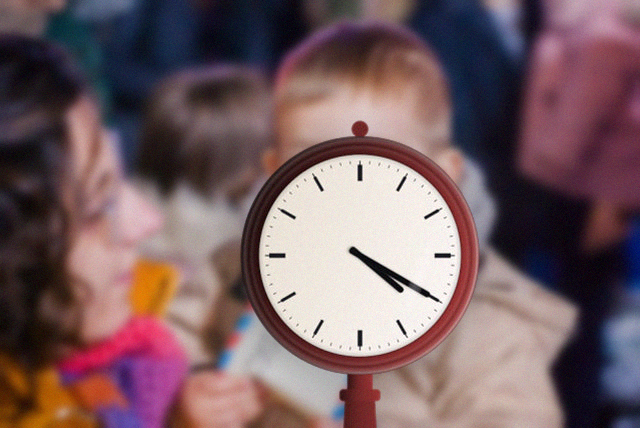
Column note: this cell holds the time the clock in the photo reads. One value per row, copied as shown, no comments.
4:20
